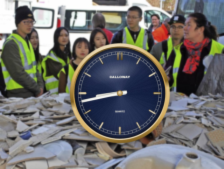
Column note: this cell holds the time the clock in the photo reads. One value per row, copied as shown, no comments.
8:43
